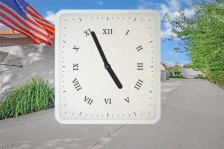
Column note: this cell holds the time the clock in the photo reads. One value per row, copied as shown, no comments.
4:56
